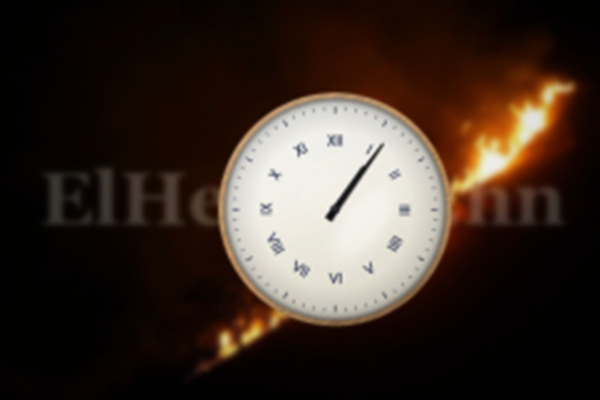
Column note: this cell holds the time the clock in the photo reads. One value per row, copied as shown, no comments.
1:06
